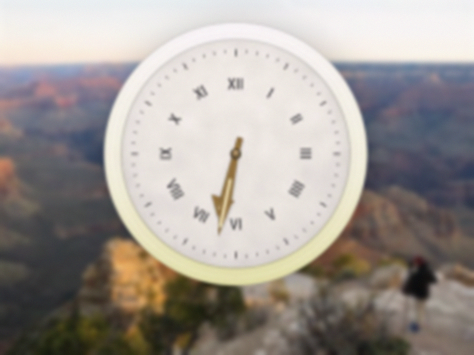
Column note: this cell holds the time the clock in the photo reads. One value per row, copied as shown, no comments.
6:32
